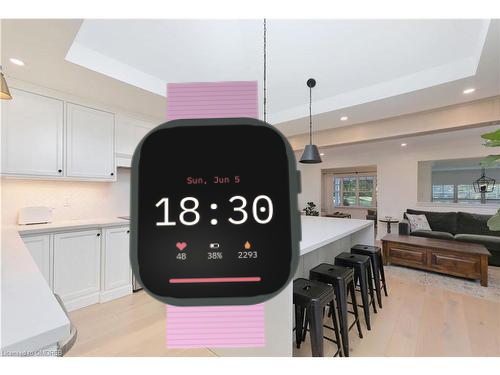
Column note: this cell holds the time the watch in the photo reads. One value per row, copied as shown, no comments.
18:30
